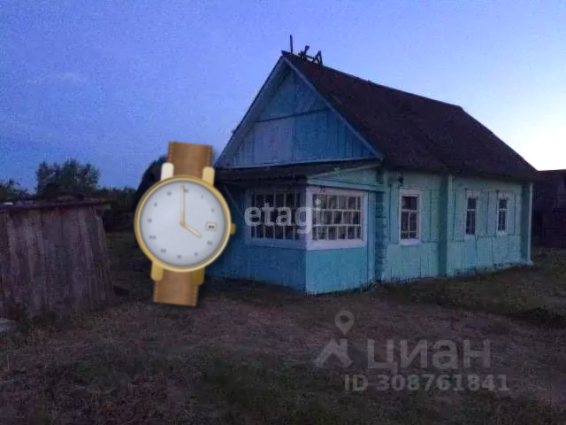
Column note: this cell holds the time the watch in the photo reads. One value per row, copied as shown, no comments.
3:59
